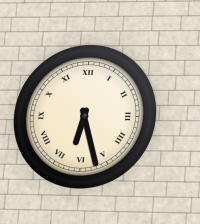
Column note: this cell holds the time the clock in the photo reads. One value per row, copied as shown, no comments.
6:27
